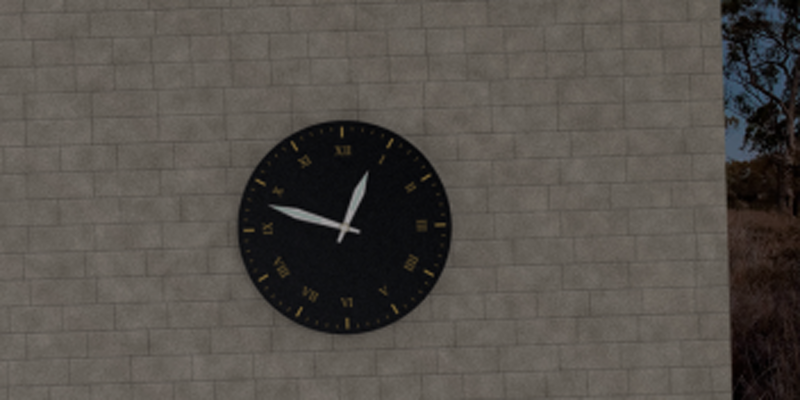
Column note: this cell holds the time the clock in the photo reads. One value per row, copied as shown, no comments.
12:48
